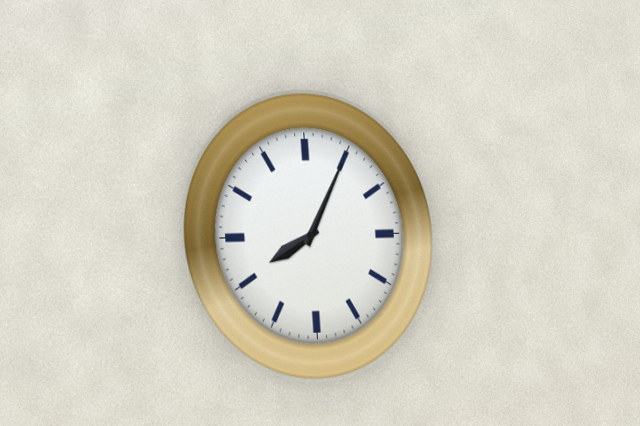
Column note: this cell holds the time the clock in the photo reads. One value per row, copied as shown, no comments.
8:05
